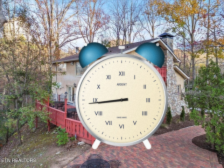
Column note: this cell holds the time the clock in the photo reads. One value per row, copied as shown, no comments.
8:44
